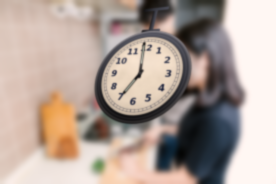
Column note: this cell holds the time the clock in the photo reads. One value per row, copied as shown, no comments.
6:59
